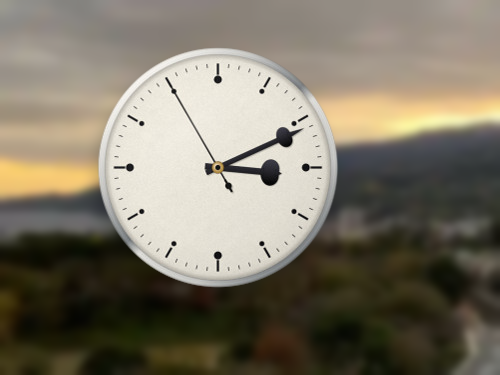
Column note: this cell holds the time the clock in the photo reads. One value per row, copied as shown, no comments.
3:10:55
